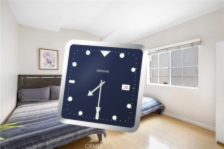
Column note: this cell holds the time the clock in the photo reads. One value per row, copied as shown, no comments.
7:30
